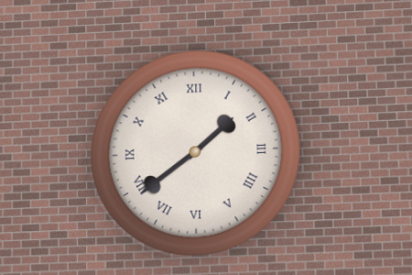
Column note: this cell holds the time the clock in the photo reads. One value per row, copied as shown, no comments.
1:39
